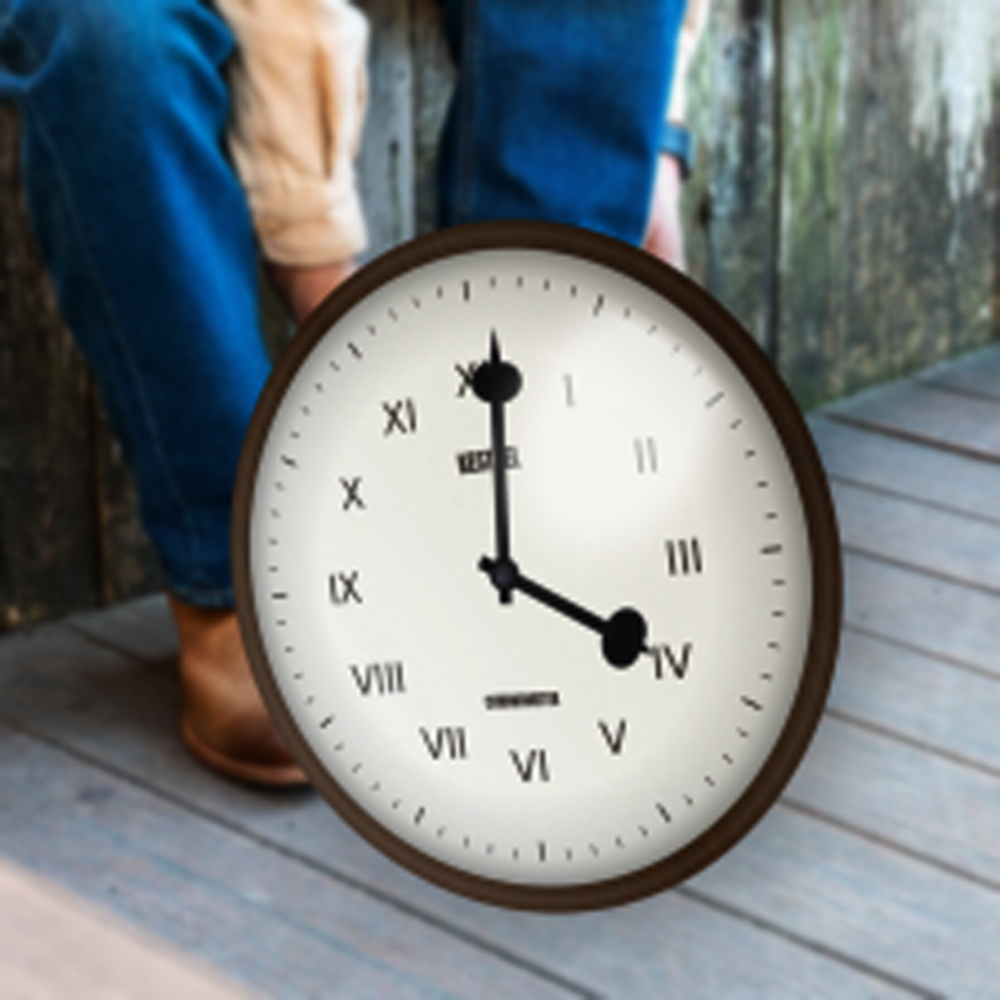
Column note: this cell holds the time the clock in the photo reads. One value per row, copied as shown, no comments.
4:01
